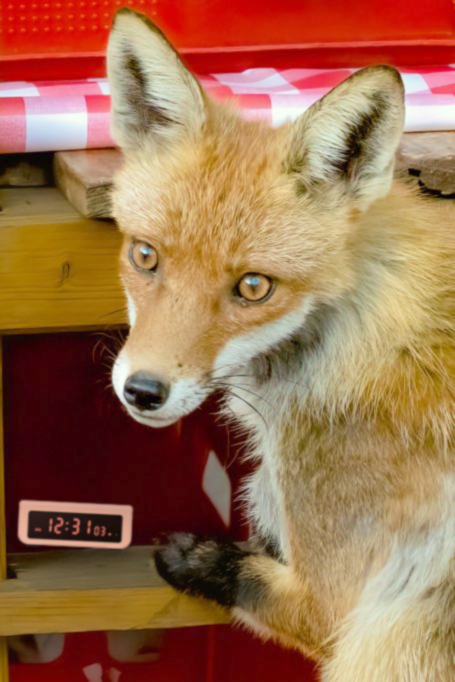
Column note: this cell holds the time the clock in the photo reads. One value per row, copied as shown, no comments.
12:31
